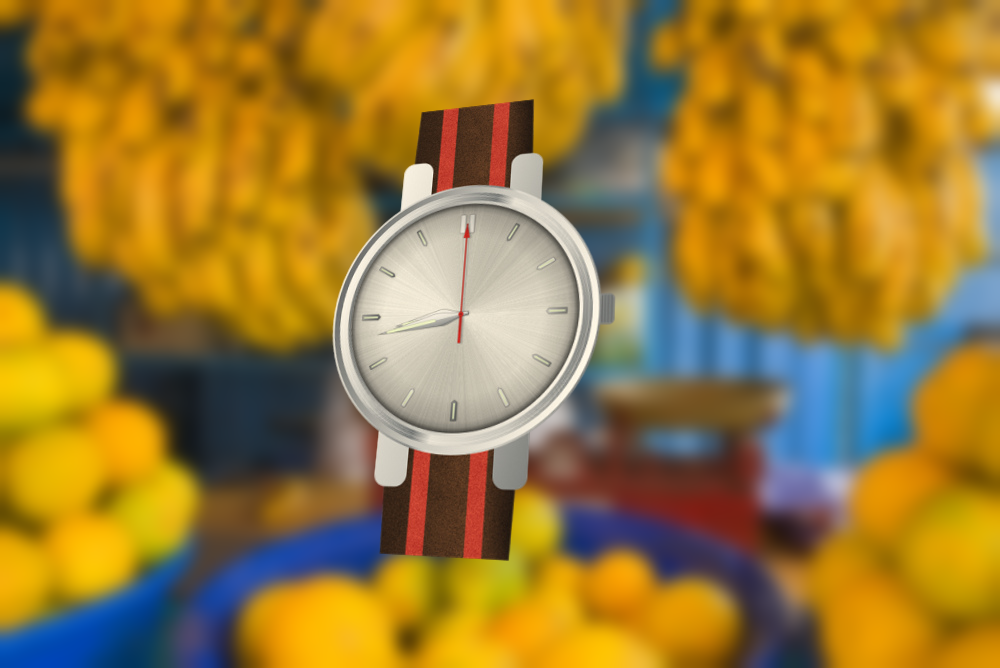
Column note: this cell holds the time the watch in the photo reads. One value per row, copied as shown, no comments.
8:43:00
